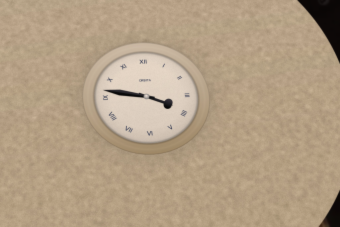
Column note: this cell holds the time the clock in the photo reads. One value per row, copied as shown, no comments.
3:47
